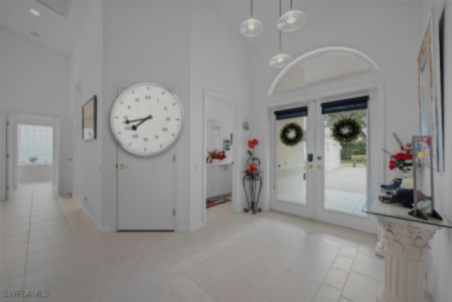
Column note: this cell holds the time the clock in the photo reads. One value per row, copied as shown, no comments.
7:43
